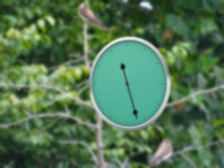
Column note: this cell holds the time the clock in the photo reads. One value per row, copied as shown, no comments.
11:27
